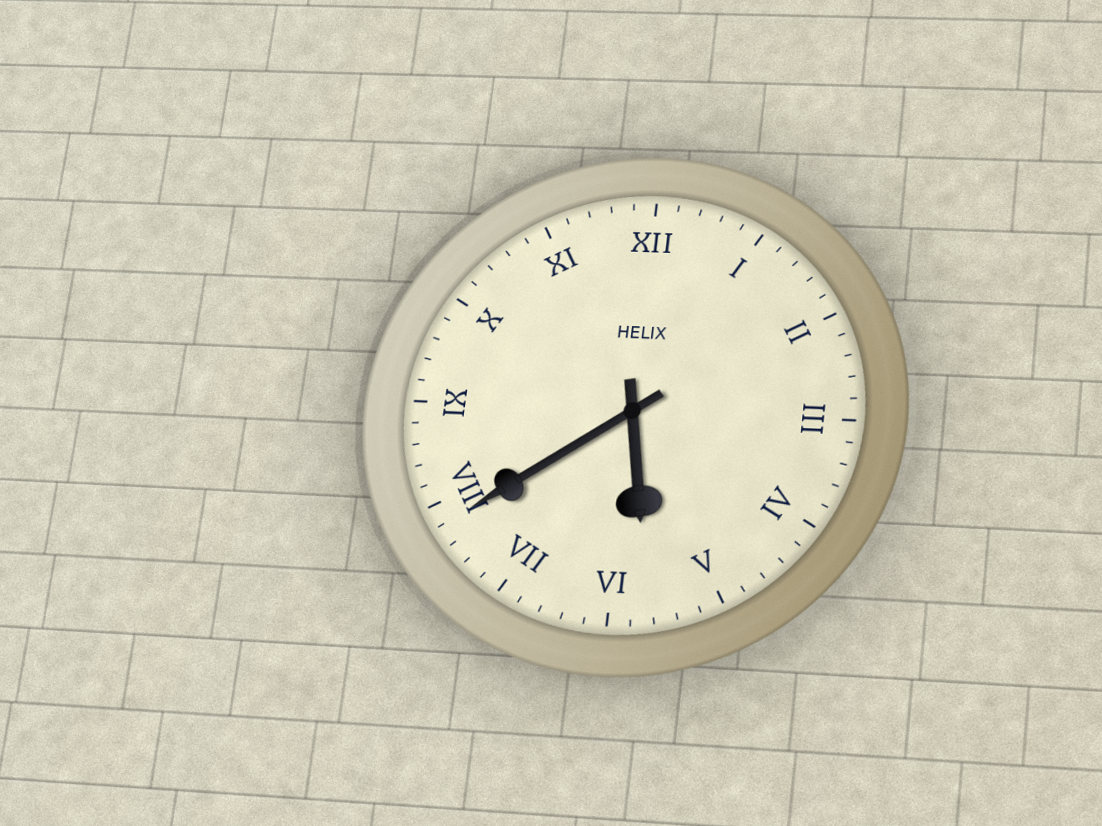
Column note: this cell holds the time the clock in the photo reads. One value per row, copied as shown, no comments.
5:39
